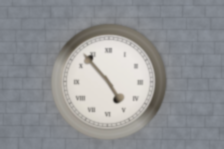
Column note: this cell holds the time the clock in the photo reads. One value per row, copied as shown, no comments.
4:53
